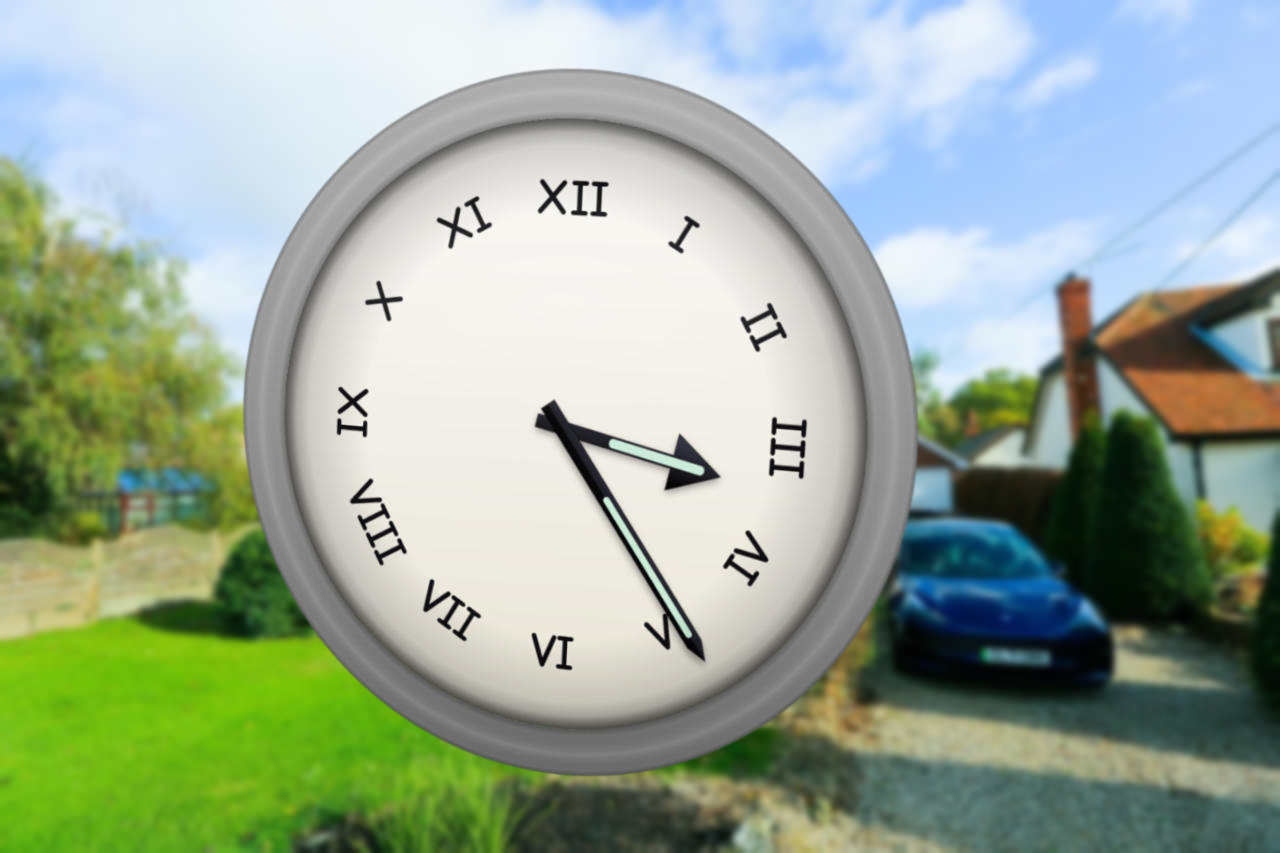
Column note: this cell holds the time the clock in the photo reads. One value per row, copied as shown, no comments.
3:24
